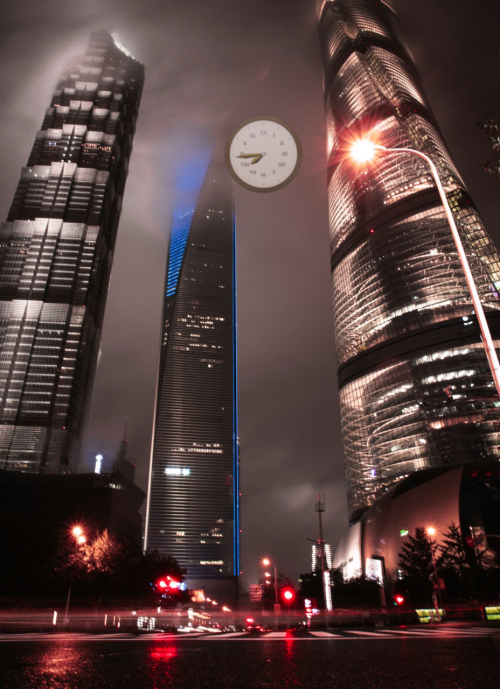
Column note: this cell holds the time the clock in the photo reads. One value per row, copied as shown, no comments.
7:44
